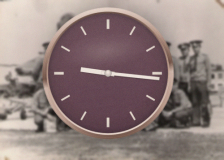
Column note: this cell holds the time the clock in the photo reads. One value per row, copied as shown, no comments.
9:16
